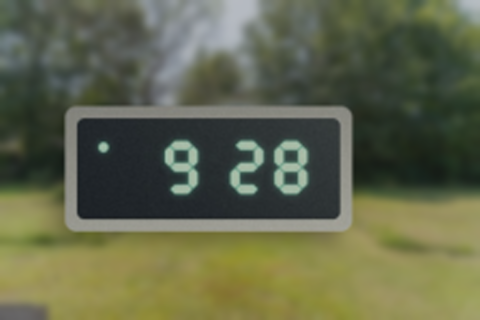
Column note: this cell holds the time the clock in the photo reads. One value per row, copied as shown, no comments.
9:28
